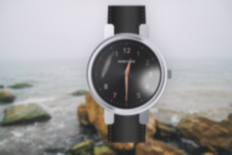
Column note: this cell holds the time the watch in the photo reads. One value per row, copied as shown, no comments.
12:30
